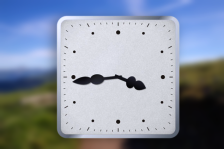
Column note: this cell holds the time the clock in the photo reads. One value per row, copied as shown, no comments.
3:44
